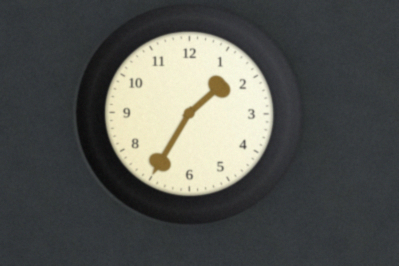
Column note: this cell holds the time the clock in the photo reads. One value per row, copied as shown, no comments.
1:35
